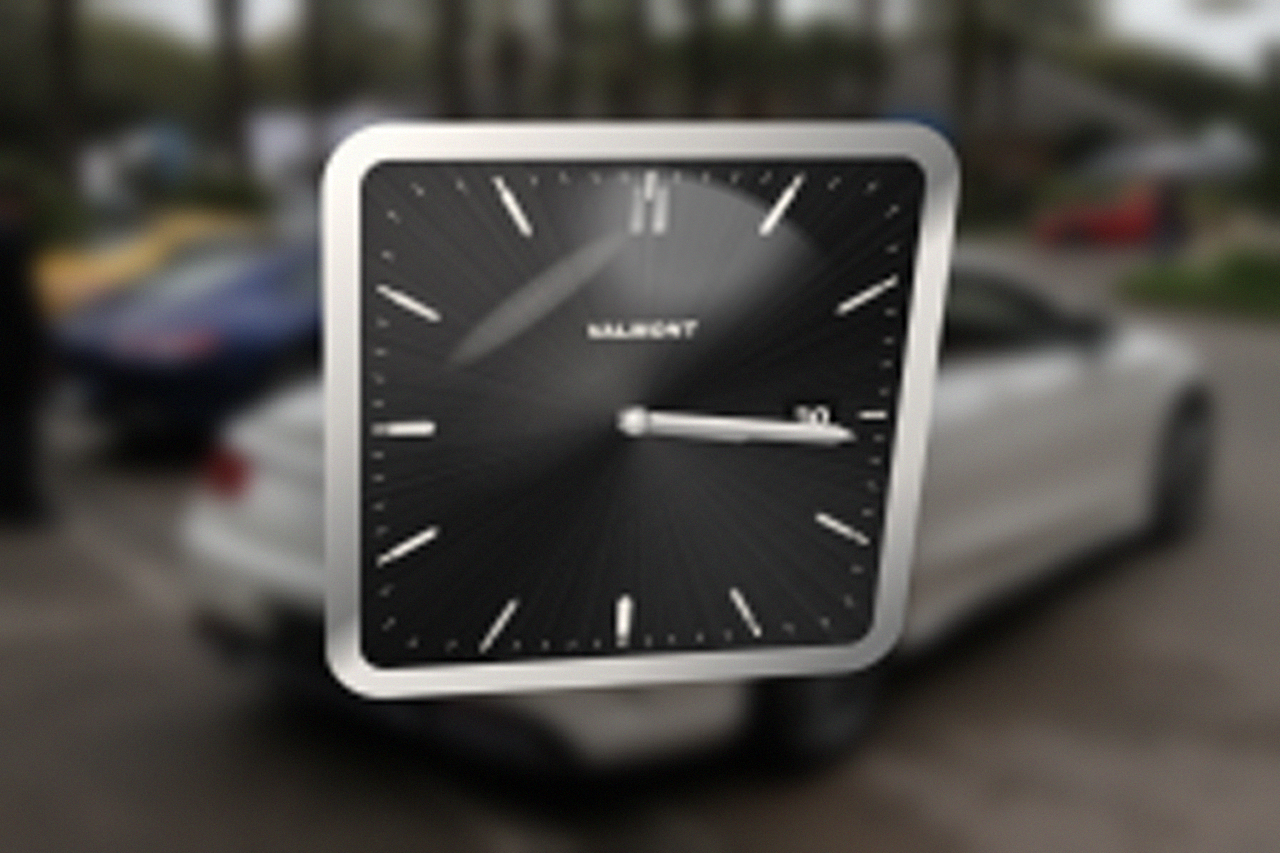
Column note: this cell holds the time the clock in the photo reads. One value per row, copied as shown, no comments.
3:16
